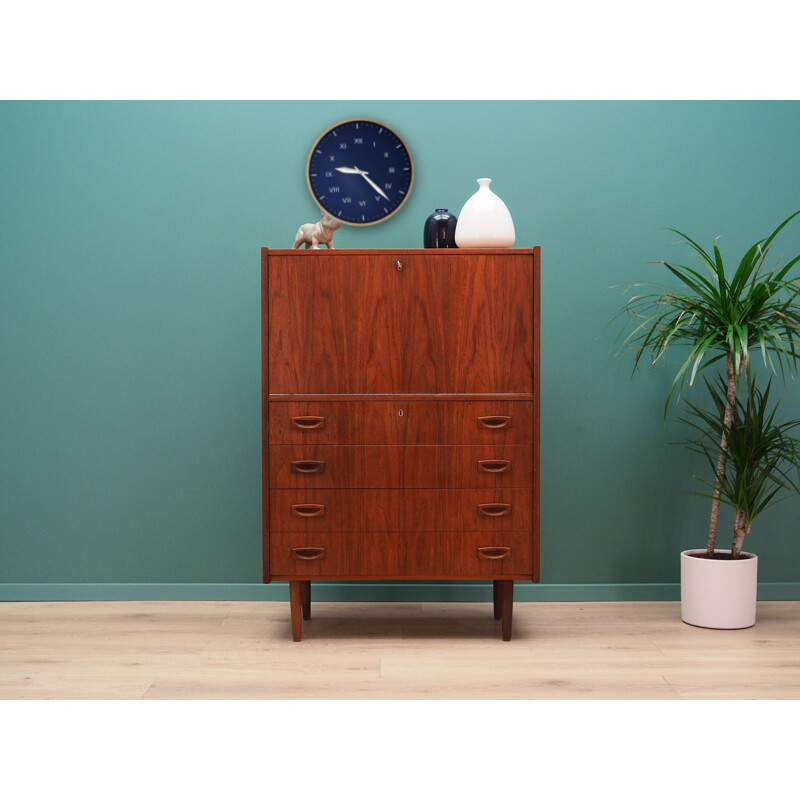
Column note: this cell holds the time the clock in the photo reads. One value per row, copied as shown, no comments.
9:23
